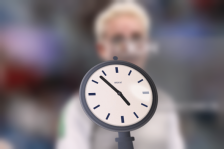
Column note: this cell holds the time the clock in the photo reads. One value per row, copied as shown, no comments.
4:53
